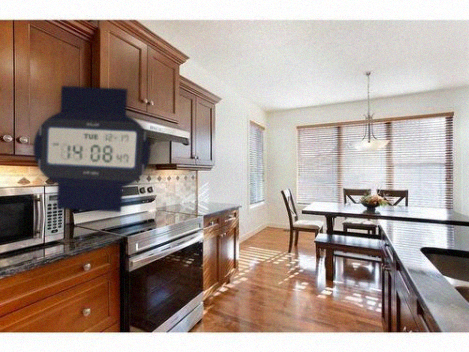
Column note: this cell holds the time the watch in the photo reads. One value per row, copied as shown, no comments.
14:08
